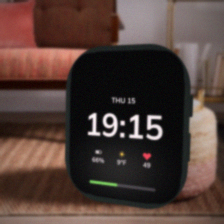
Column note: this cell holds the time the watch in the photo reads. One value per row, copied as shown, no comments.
19:15
